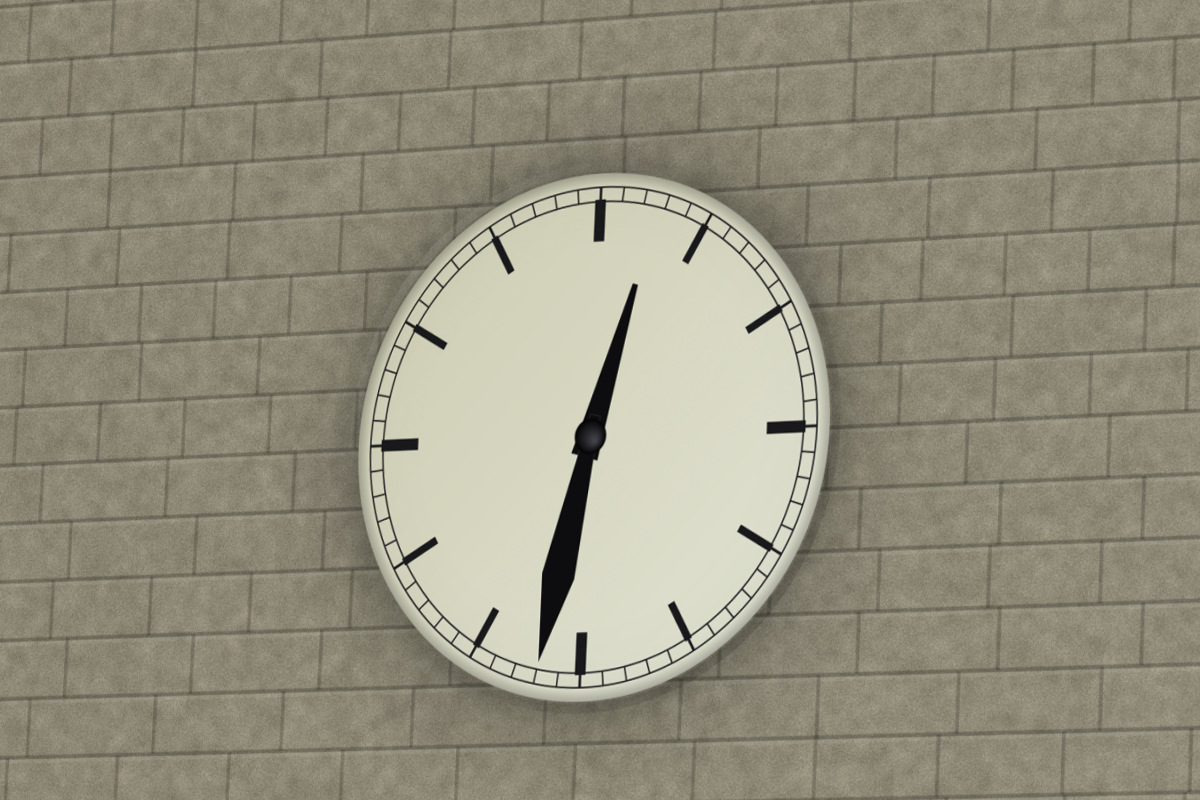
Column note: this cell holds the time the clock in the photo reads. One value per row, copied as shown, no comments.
12:32
